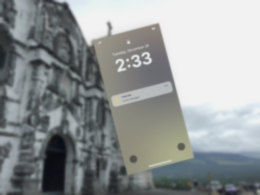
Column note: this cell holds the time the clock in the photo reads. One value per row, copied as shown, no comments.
2:33
